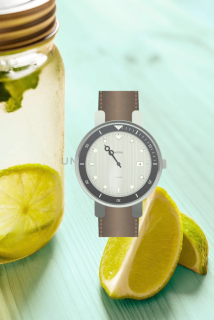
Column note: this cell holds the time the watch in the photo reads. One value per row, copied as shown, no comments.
10:54
